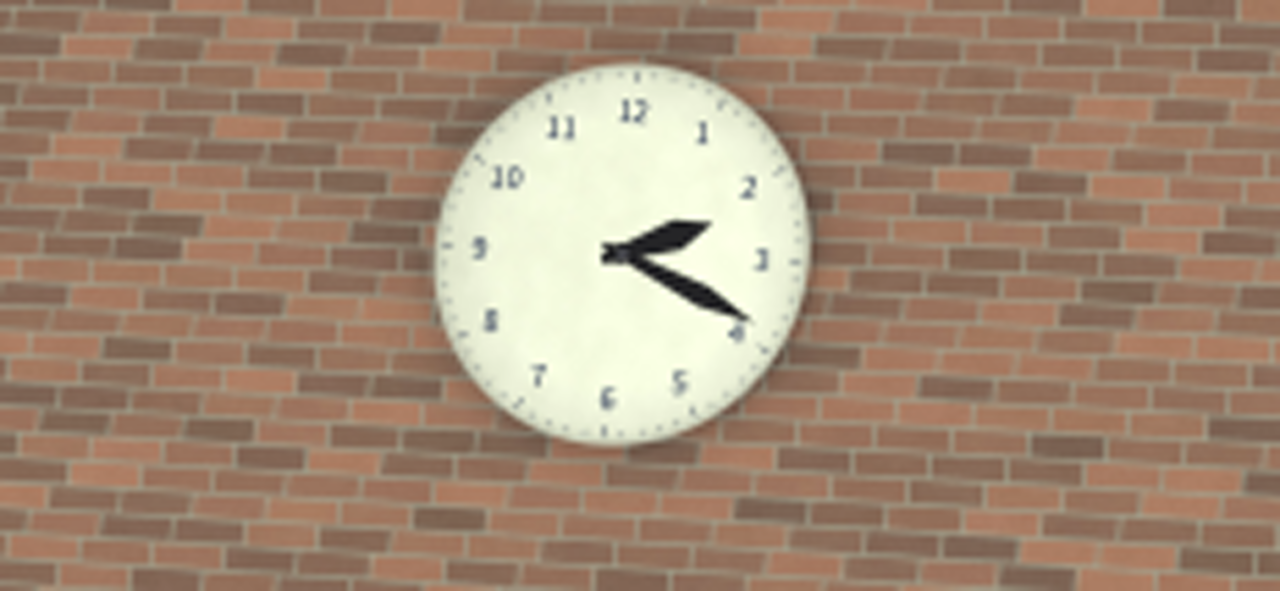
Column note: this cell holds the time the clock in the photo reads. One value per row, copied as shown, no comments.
2:19
